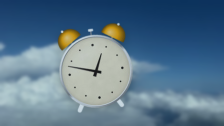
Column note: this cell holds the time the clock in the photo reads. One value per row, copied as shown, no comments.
12:48
